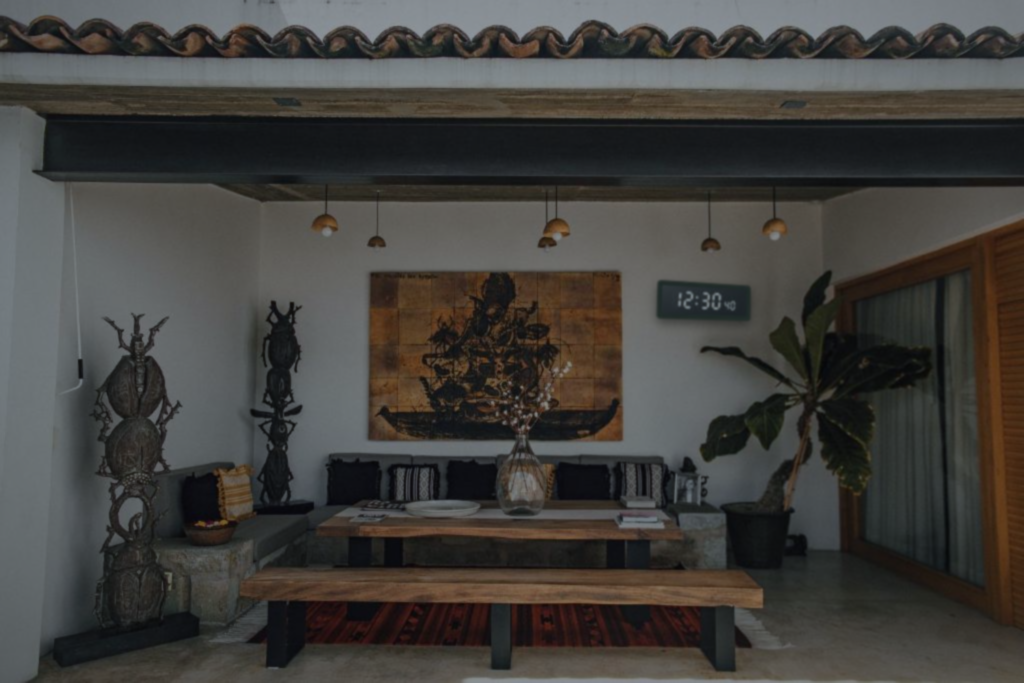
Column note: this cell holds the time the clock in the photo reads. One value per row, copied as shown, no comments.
12:30
